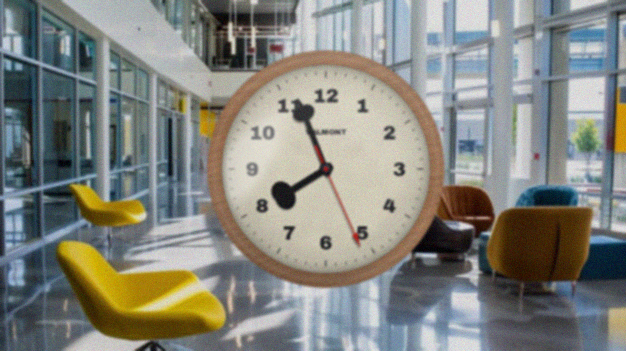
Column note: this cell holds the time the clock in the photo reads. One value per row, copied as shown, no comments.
7:56:26
